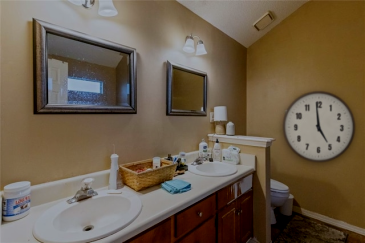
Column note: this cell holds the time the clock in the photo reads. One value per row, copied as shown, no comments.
4:59
